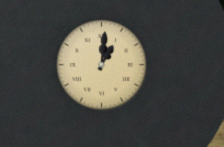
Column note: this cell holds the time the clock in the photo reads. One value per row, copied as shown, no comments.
1:01
